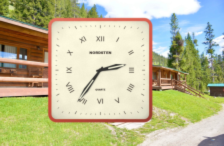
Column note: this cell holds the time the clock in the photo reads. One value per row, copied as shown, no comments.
2:36
